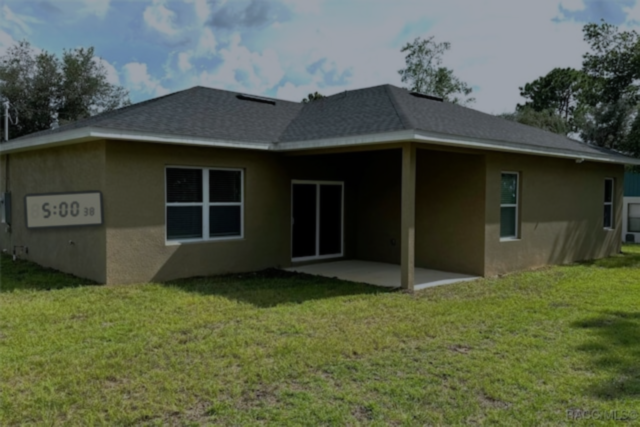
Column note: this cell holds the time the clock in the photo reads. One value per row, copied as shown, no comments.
5:00
